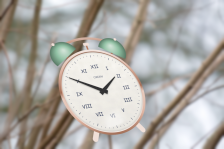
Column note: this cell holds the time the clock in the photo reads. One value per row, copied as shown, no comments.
1:50
